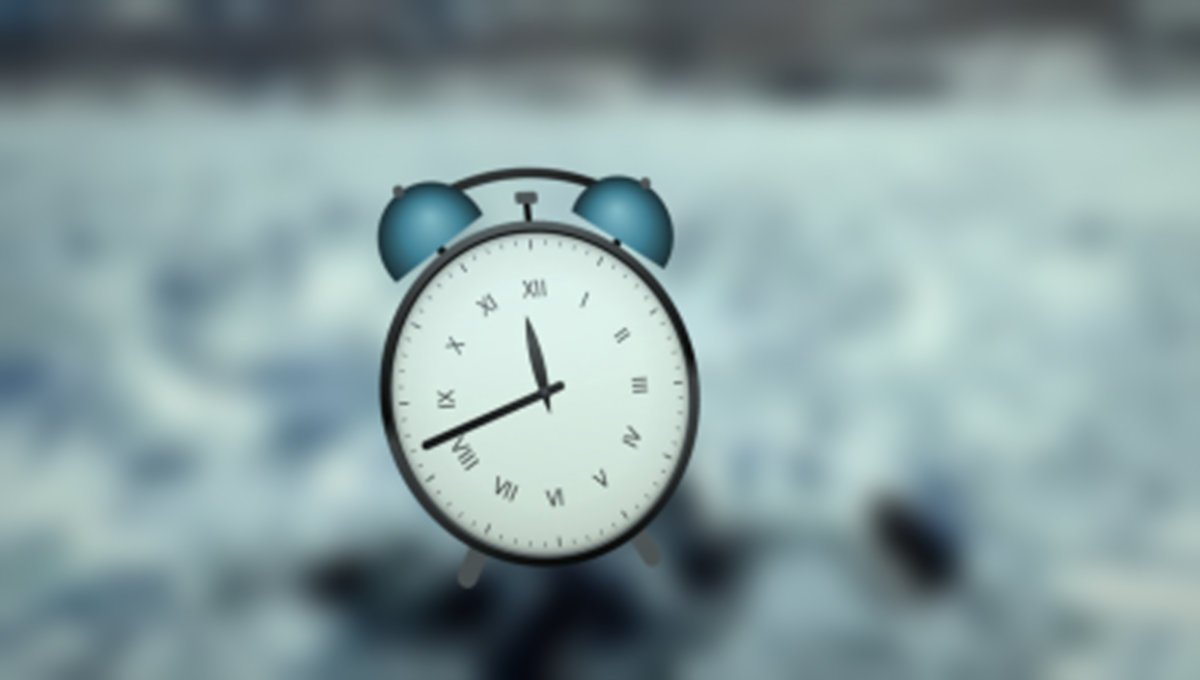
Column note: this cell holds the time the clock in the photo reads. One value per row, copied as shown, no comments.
11:42
